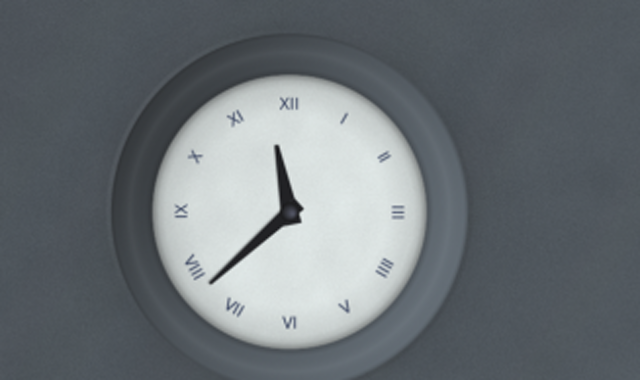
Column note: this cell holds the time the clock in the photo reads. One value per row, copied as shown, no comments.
11:38
